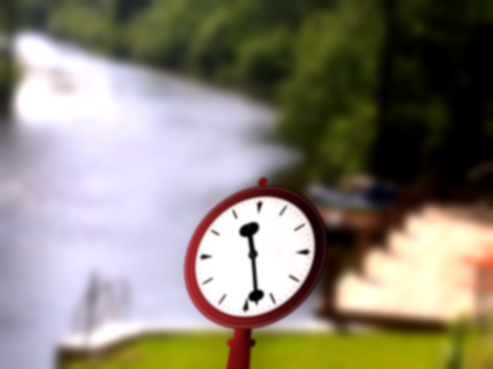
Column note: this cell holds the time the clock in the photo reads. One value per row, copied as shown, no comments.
11:28
